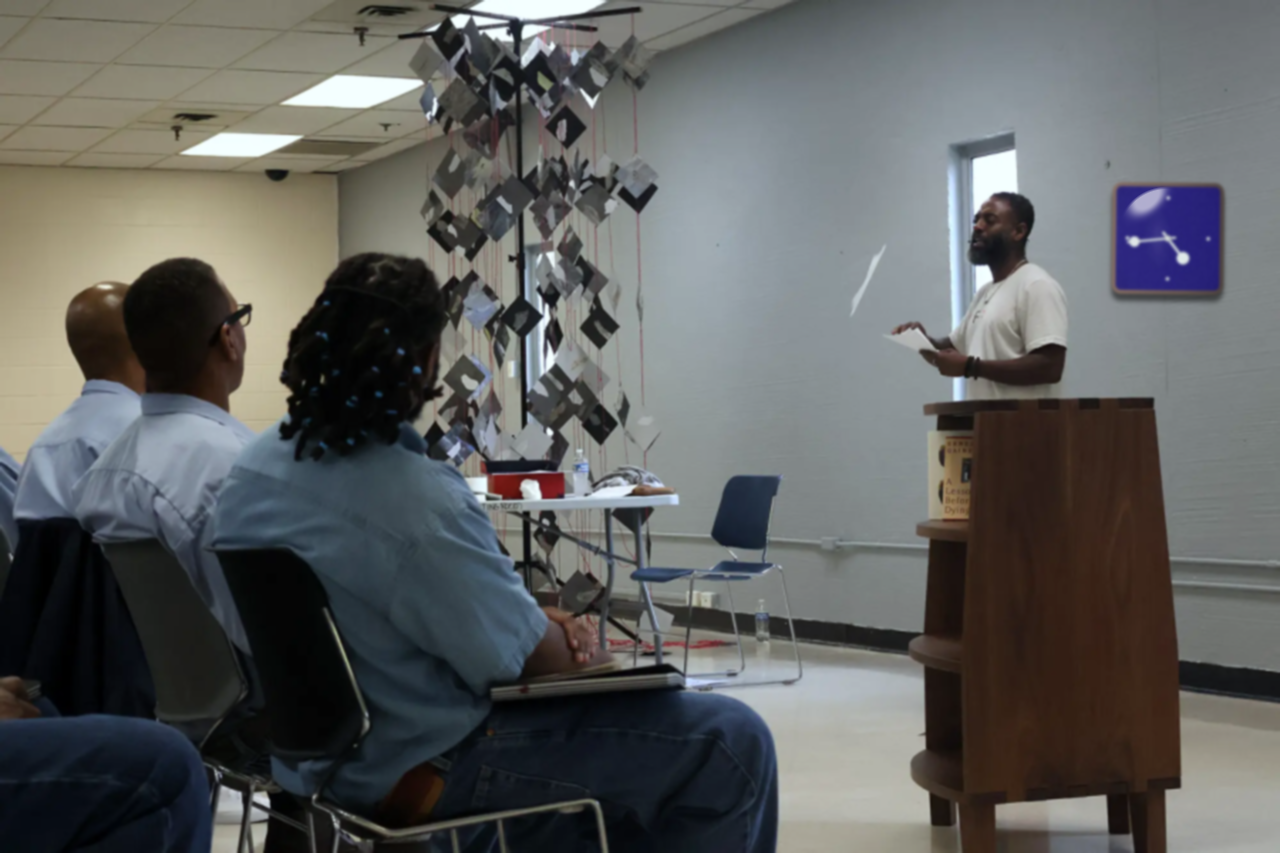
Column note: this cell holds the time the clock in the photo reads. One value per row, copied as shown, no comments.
4:44
